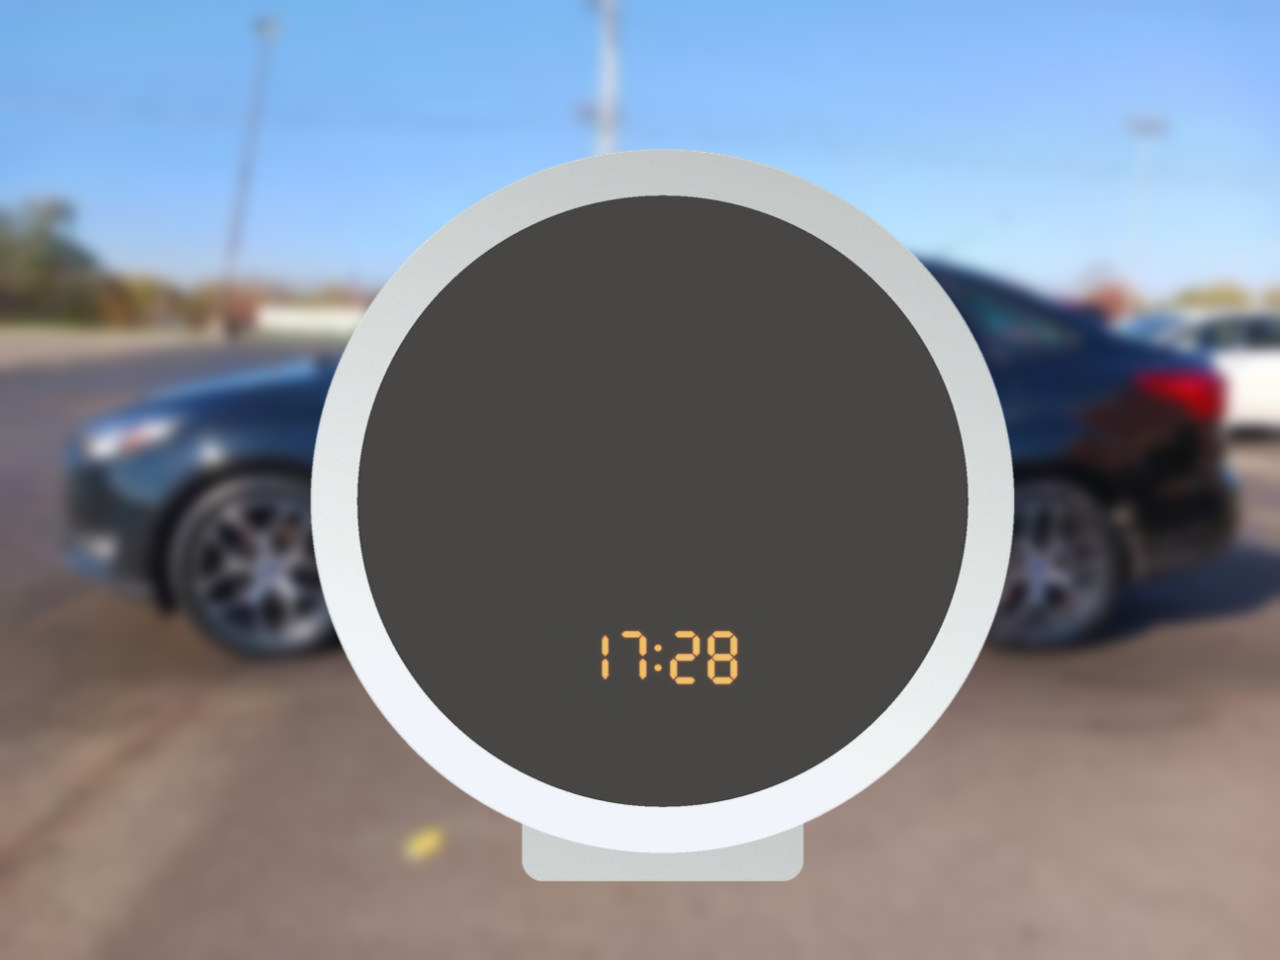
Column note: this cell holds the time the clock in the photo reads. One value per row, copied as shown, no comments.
17:28
